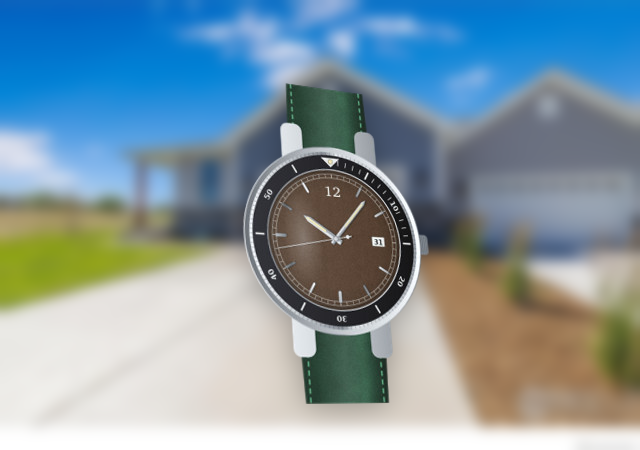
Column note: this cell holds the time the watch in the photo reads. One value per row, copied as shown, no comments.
10:06:43
